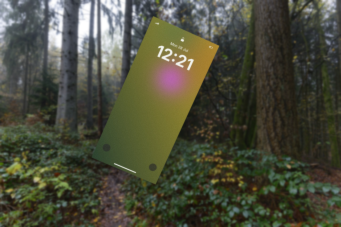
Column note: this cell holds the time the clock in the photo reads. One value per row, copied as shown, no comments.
12:21
